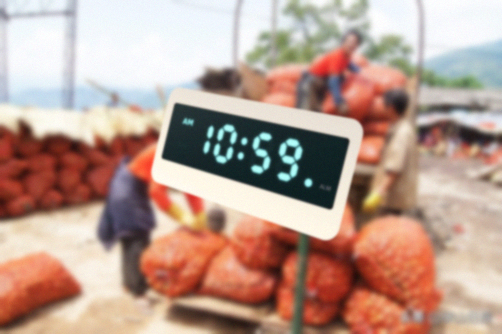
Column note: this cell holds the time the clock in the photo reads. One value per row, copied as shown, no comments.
10:59
